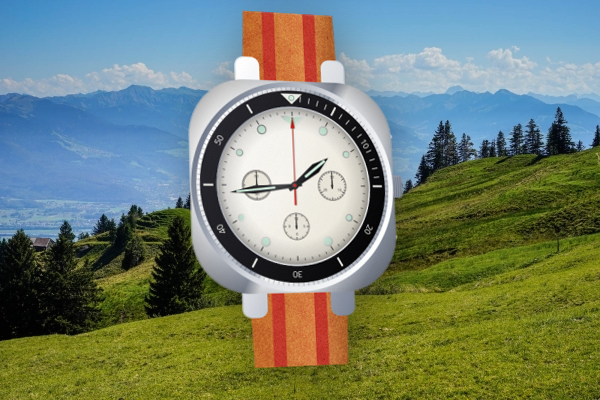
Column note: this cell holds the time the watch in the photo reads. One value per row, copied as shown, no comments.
1:44
